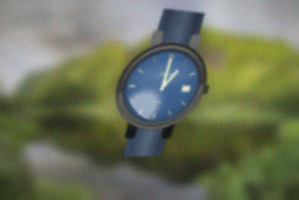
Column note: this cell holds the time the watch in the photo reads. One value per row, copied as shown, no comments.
1:00
